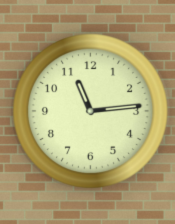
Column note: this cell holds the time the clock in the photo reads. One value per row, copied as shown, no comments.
11:14
